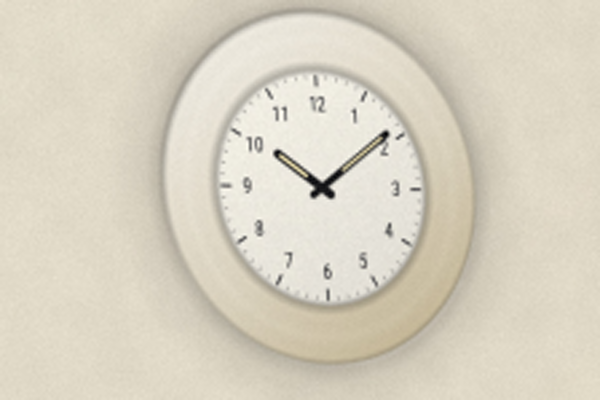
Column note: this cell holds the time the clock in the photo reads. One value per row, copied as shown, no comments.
10:09
